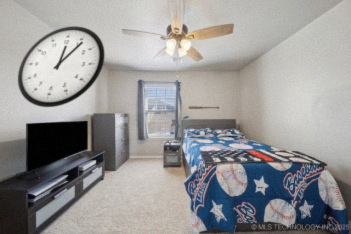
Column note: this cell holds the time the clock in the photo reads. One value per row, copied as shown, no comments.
12:06
